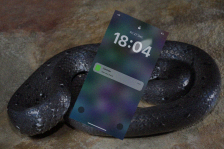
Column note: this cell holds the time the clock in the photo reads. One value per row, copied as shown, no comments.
18:04
